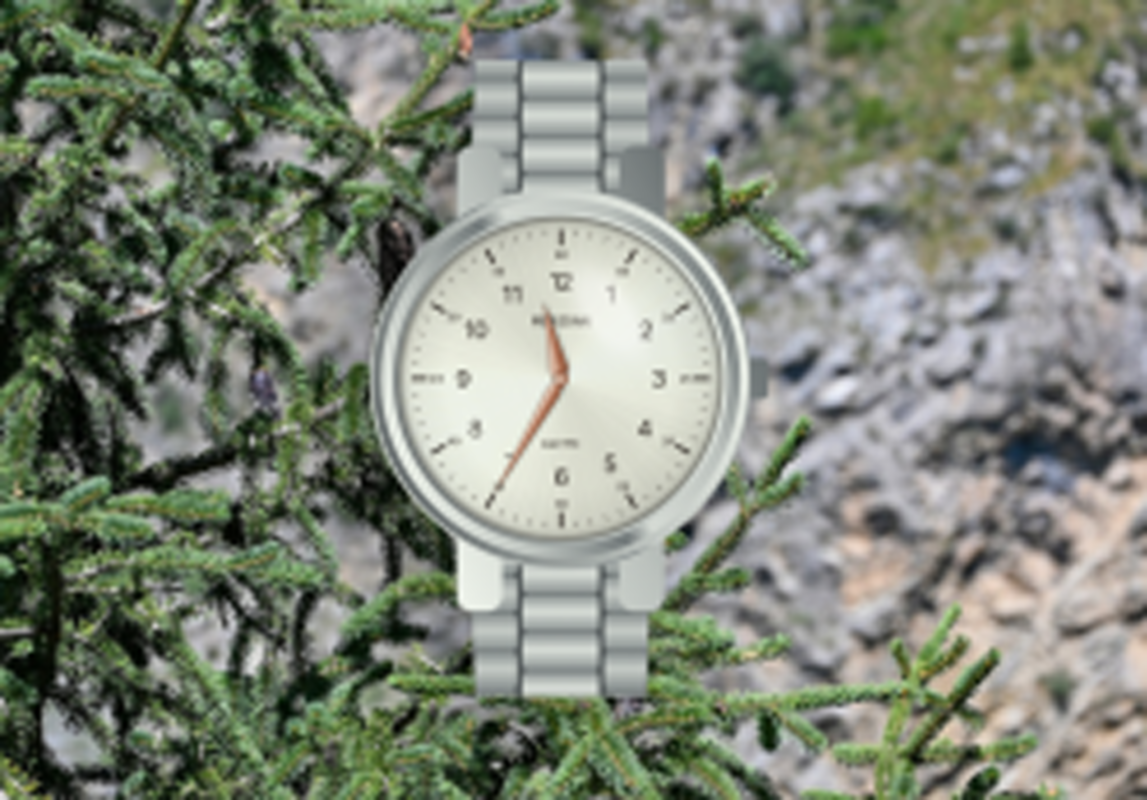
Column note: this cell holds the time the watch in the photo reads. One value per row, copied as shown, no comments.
11:35
